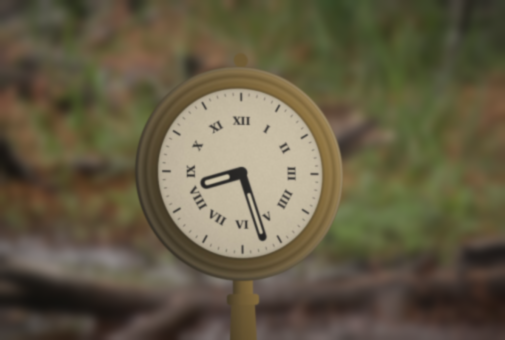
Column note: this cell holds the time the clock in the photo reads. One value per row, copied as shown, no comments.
8:27
